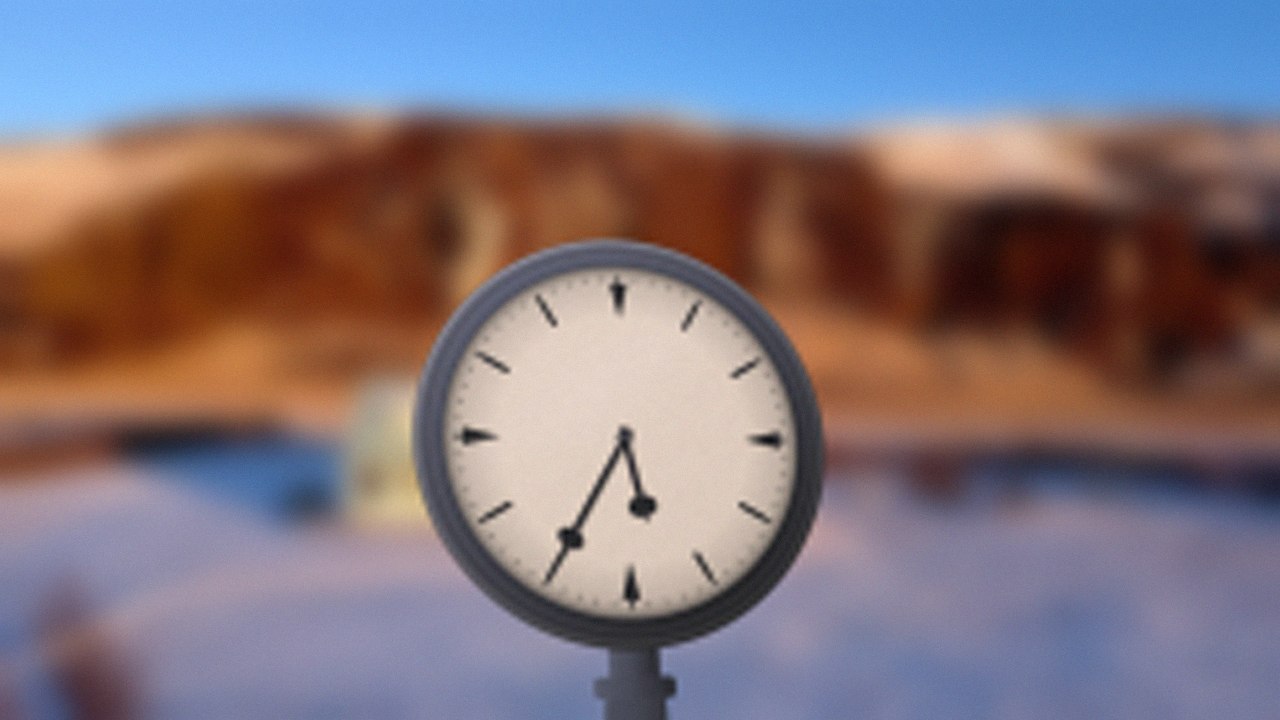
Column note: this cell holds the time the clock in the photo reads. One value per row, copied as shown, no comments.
5:35
